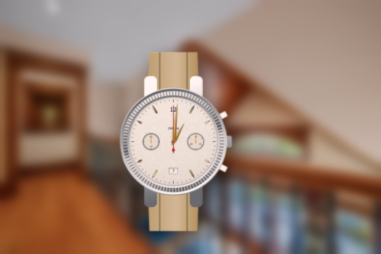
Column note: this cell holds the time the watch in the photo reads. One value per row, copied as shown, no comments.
1:01
